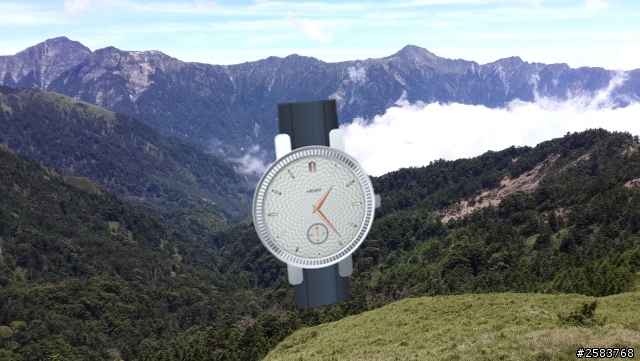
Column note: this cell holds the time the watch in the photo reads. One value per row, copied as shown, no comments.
1:24
